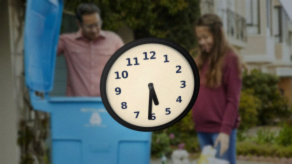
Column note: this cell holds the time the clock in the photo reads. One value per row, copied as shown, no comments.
5:31
